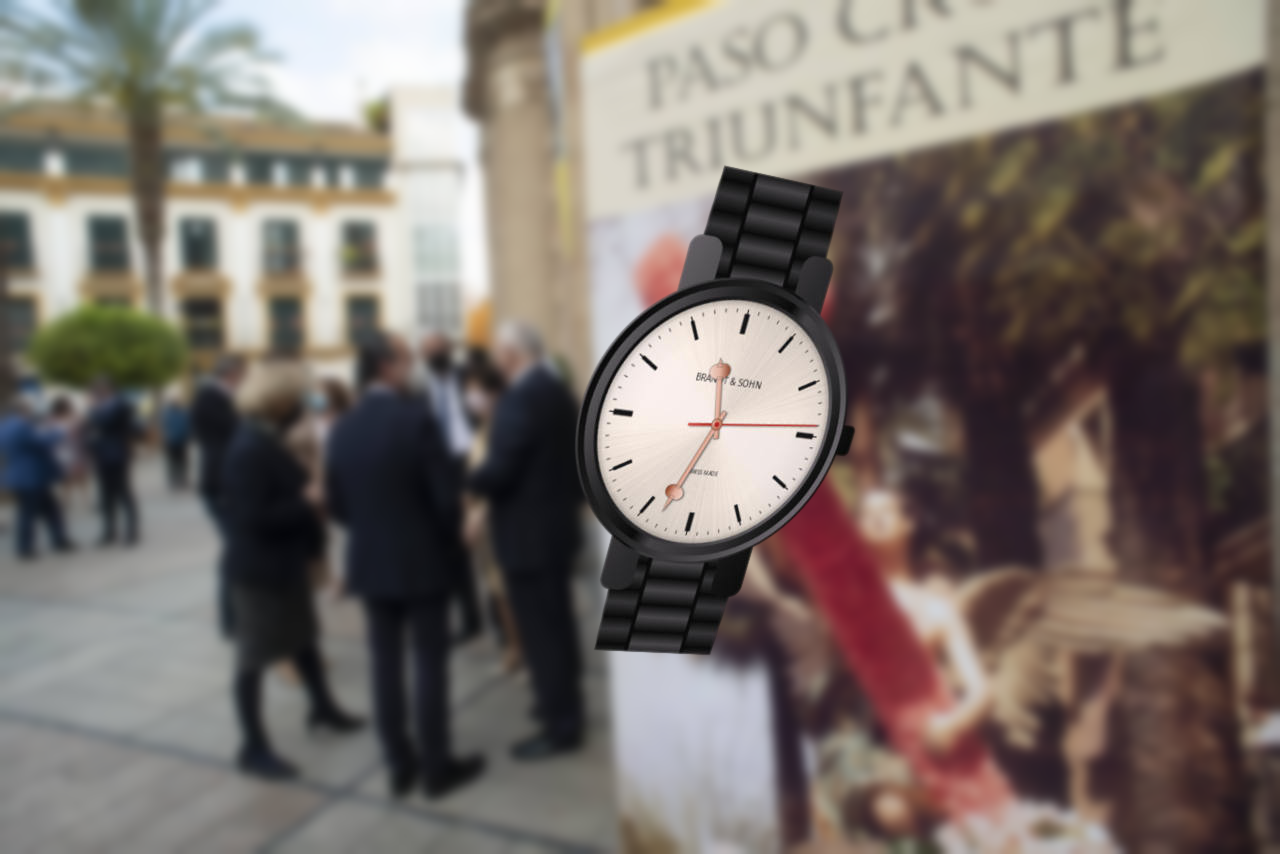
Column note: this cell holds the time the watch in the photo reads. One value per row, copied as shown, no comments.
11:33:14
